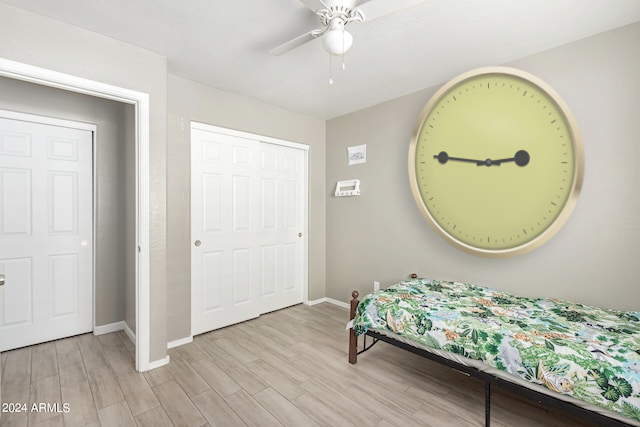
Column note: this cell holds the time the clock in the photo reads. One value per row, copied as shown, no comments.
2:46
